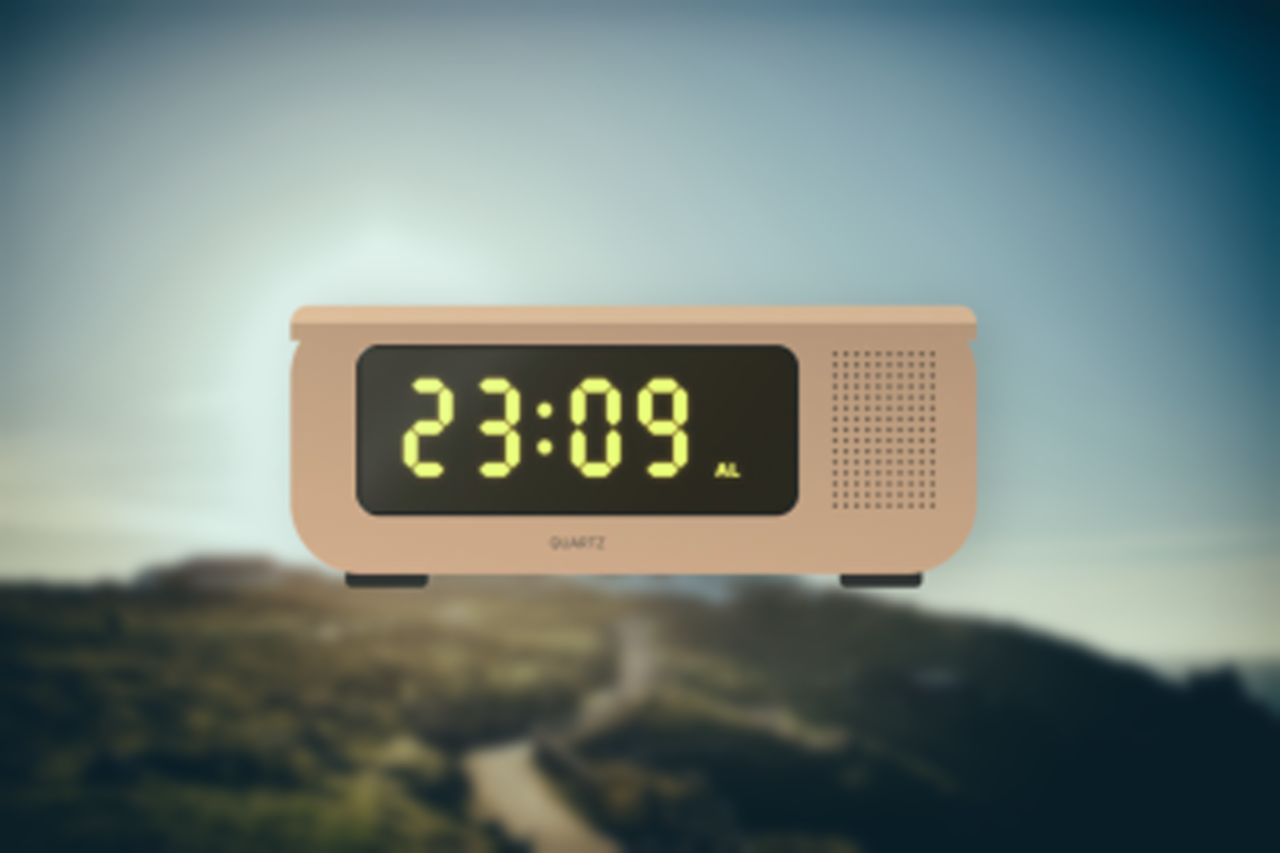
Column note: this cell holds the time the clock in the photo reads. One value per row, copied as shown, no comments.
23:09
